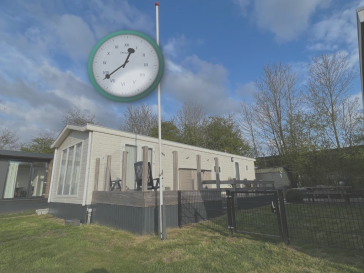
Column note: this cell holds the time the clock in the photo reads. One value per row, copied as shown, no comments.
12:38
